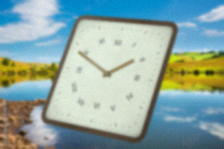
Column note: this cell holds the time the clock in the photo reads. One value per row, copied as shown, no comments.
1:49
